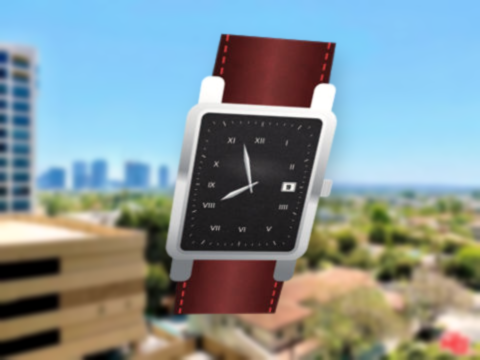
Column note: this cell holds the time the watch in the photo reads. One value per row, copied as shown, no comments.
7:57
